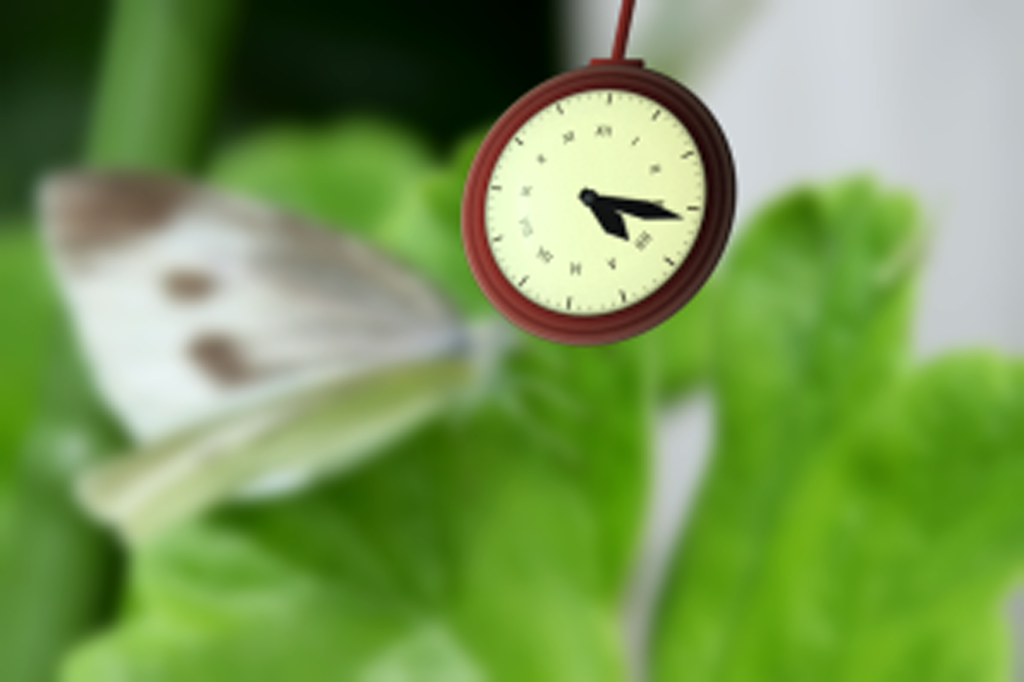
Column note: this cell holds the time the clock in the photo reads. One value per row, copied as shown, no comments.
4:16
